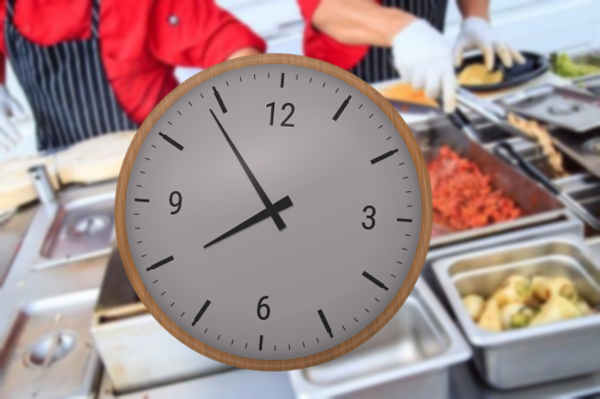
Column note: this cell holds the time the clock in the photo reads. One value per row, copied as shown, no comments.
7:54
